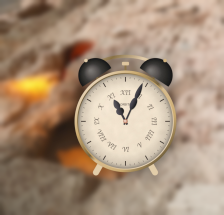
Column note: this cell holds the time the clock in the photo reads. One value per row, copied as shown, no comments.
11:04
